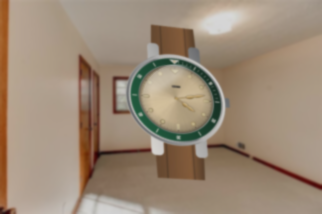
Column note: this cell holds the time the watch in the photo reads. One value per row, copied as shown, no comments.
4:13
